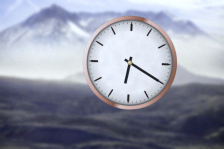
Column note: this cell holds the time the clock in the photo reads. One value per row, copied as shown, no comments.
6:20
